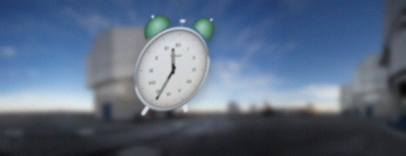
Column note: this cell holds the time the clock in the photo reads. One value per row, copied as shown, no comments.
11:34
